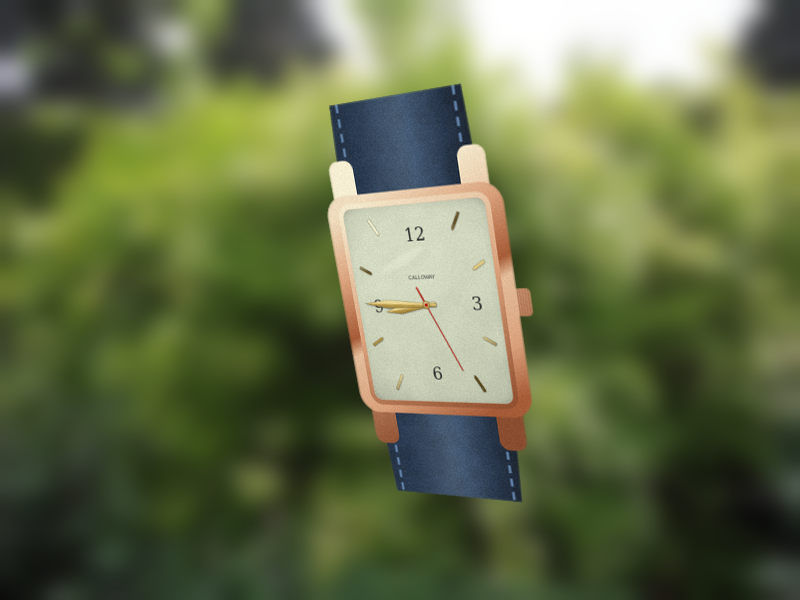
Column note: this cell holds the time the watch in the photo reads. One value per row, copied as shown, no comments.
8:45:26
